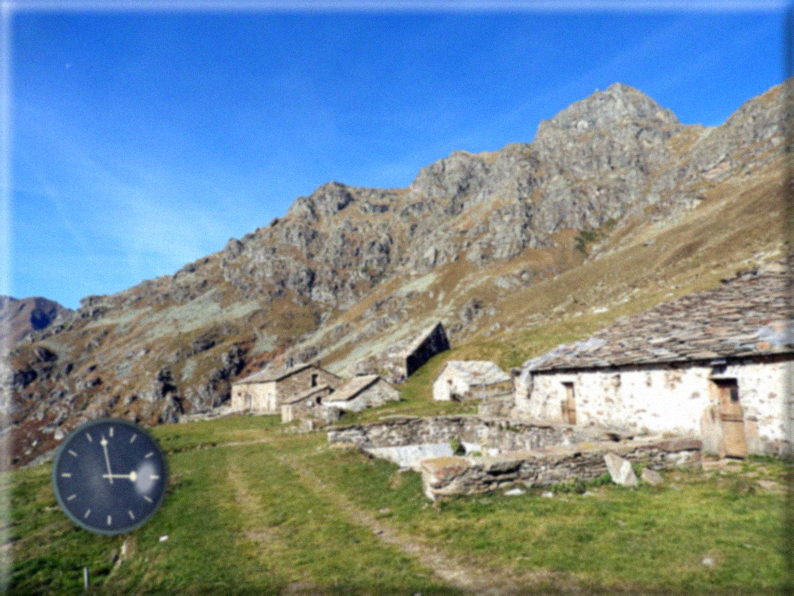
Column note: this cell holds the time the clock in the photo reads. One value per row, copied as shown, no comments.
2:58
